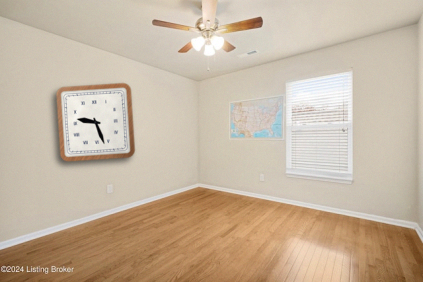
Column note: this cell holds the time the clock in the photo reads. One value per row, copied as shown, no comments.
9:27
